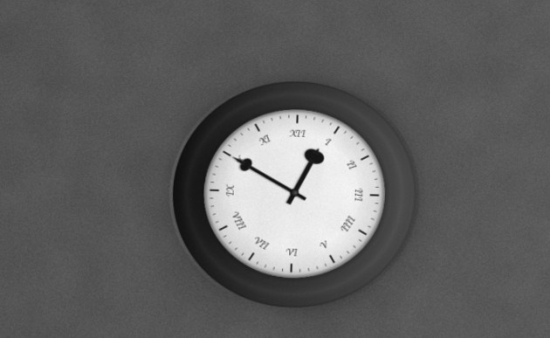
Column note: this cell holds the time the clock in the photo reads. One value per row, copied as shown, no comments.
12:50
